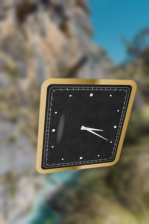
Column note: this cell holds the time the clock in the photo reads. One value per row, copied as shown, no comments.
3:20
